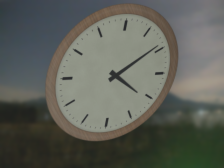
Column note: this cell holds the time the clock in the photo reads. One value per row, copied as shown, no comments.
4:09
